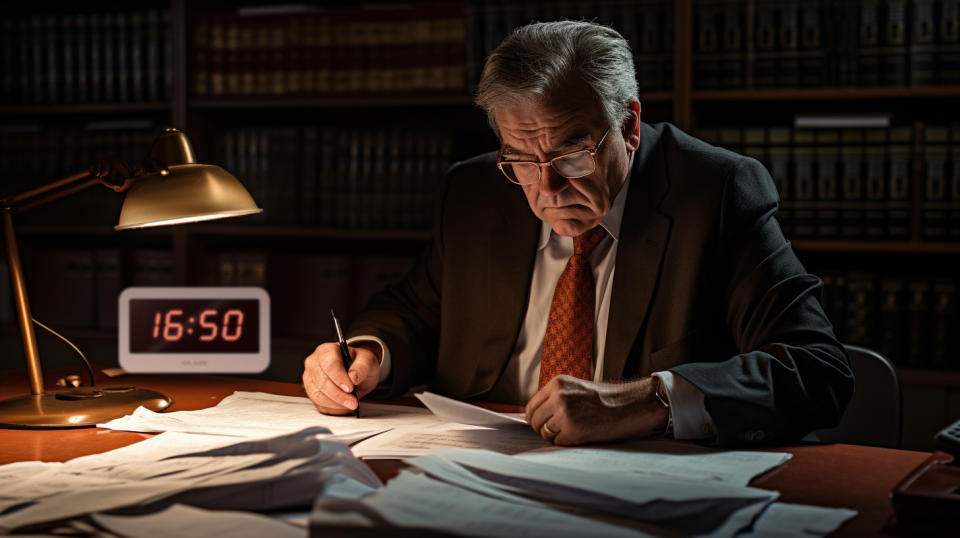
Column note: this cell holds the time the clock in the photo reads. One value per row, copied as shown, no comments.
16:50
